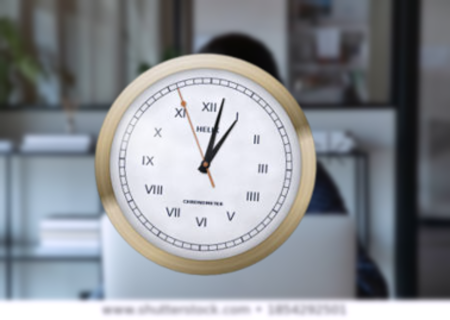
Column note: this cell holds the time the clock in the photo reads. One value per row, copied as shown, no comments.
1:01:56
